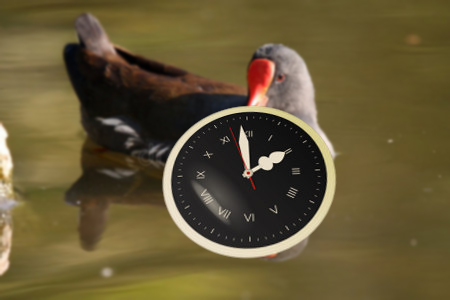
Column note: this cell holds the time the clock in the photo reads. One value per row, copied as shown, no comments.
1:58:57
